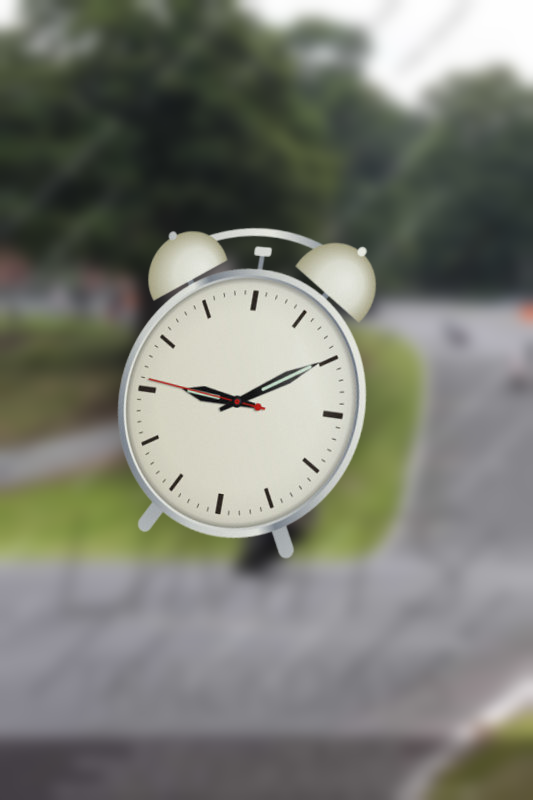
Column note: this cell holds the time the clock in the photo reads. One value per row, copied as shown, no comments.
9:09:46
